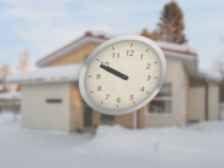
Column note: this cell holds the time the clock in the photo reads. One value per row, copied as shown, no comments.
9:49
